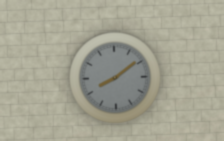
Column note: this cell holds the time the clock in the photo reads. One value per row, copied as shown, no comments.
8:09
